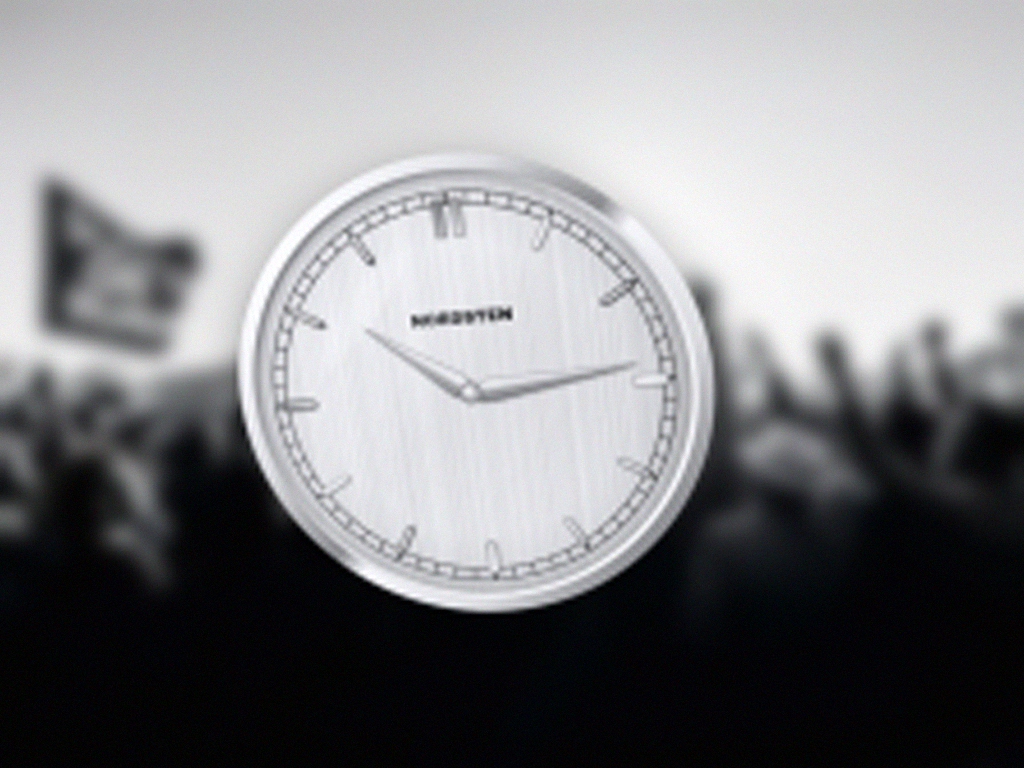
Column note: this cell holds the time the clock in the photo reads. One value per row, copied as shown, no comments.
10:14
